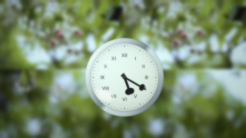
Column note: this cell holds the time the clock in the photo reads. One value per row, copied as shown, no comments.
5:20
